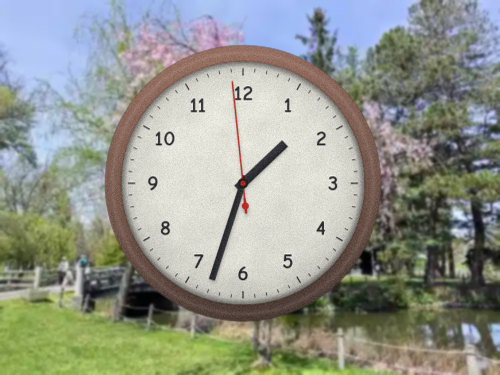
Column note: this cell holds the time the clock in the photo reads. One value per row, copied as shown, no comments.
1:32:59
